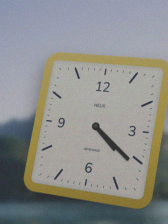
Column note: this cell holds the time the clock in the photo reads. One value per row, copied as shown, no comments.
4:21
